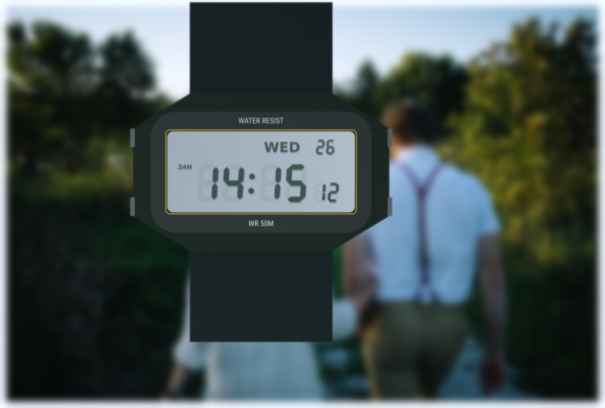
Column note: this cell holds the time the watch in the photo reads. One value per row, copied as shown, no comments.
14:15:12
